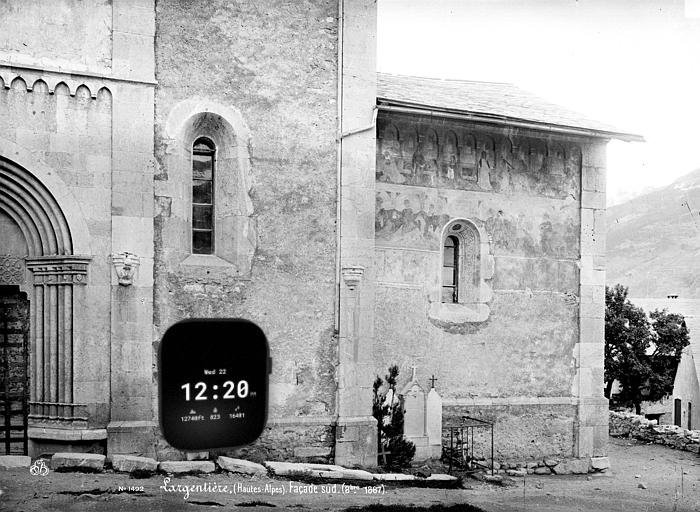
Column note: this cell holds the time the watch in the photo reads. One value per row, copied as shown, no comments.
12:20
